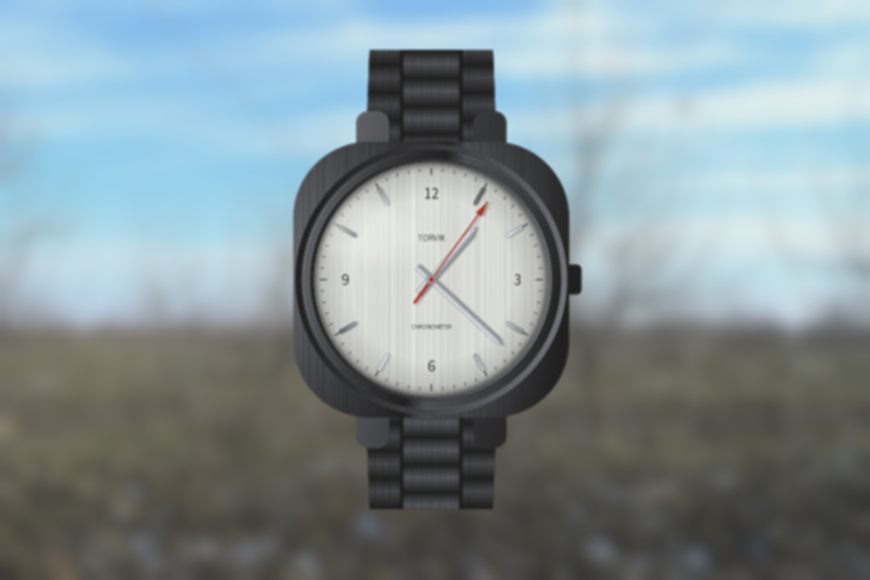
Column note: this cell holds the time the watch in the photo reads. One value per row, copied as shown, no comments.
1:22:06
